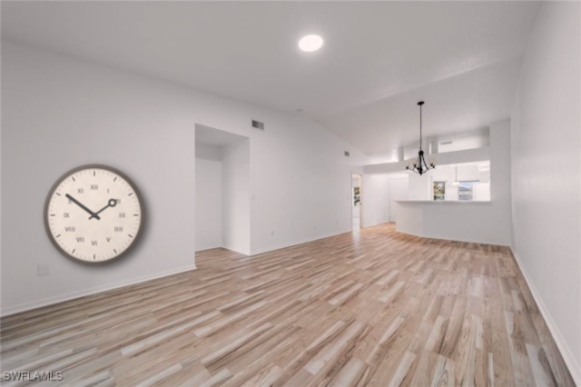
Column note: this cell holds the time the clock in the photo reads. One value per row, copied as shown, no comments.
1:51
